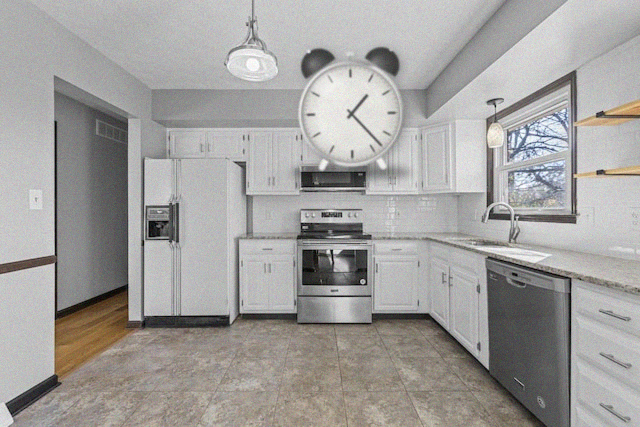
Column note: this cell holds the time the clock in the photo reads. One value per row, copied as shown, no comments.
1:23
